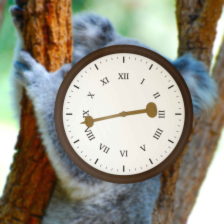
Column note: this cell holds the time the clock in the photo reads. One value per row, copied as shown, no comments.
2:43
